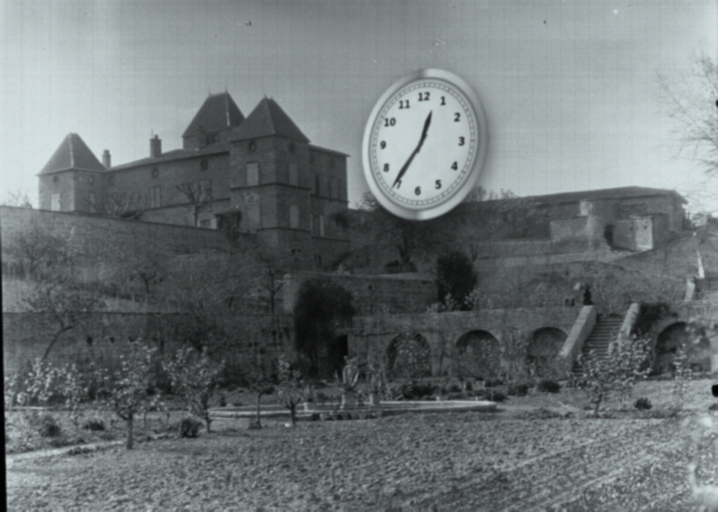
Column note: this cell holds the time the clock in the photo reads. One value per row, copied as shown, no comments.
12:36
